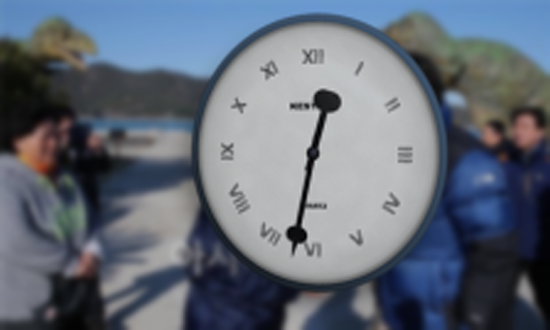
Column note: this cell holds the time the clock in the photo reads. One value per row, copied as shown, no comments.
12:32
